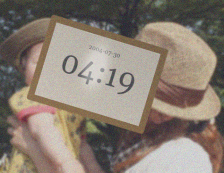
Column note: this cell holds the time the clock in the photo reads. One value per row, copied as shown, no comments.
4:19
